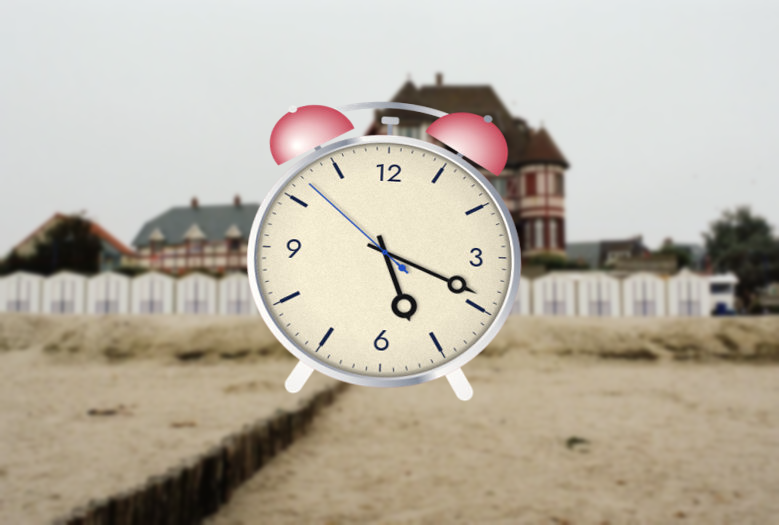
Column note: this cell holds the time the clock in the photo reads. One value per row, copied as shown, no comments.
5:18:52
